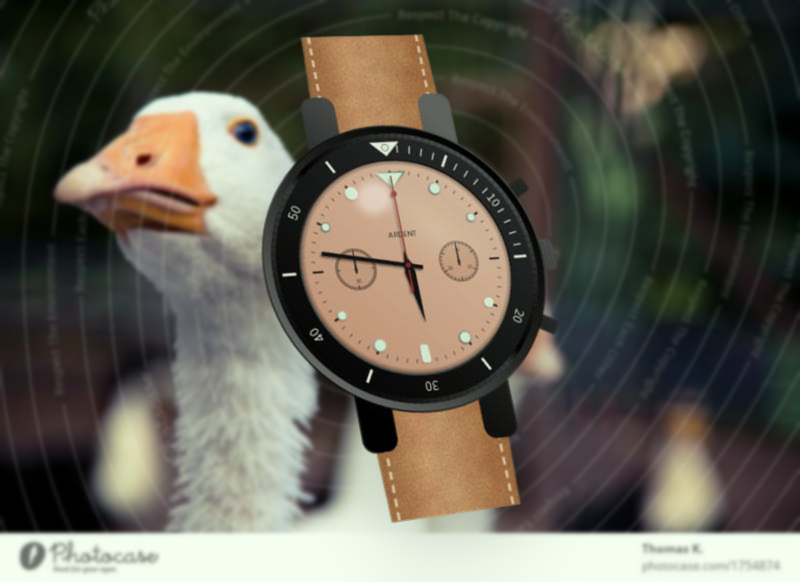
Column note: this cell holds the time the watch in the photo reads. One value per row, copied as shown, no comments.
5:47
